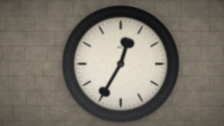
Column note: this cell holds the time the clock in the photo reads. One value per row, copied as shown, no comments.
12:35
